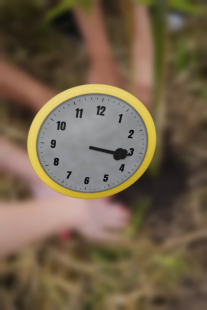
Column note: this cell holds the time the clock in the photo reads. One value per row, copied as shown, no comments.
3:16
